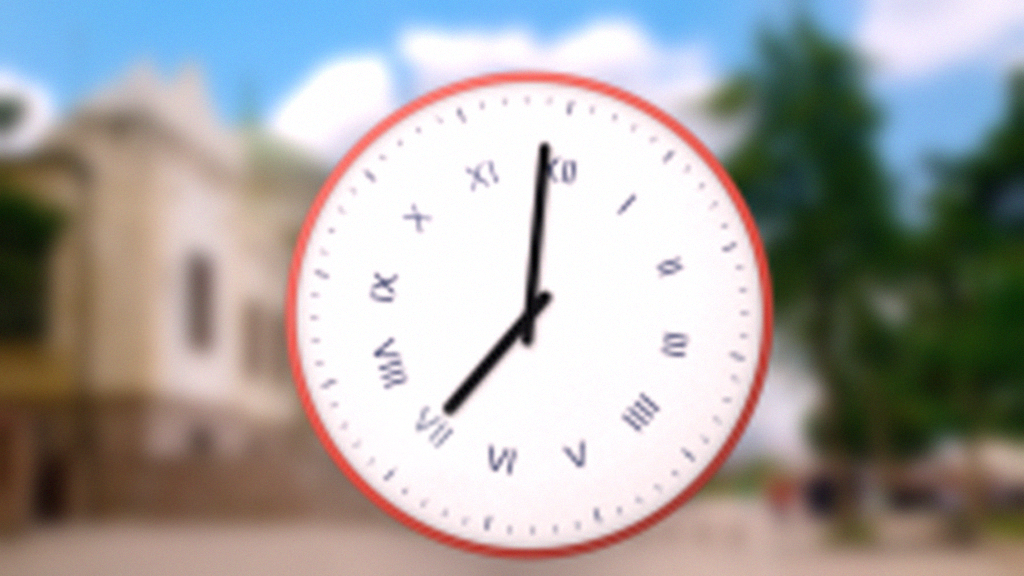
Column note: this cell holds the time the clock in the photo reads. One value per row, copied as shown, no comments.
6:59
